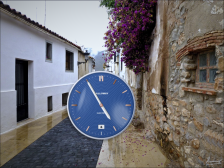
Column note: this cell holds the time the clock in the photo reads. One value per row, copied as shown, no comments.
4:55
